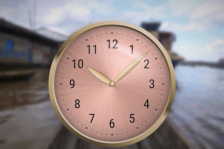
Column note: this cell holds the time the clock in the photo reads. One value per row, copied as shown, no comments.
10:08
